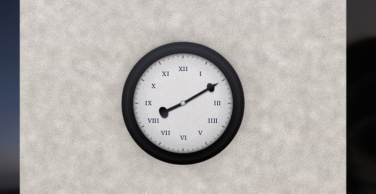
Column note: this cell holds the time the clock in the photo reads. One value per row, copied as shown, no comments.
8:10
